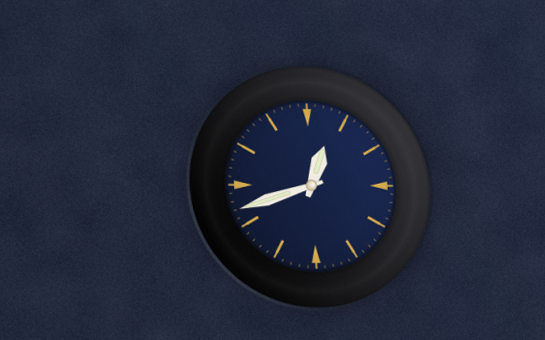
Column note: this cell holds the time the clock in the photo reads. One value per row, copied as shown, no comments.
12:42
